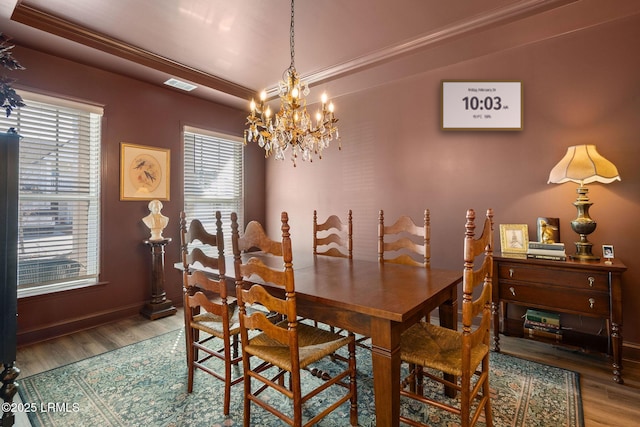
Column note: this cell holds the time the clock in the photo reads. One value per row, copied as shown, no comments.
10:03
